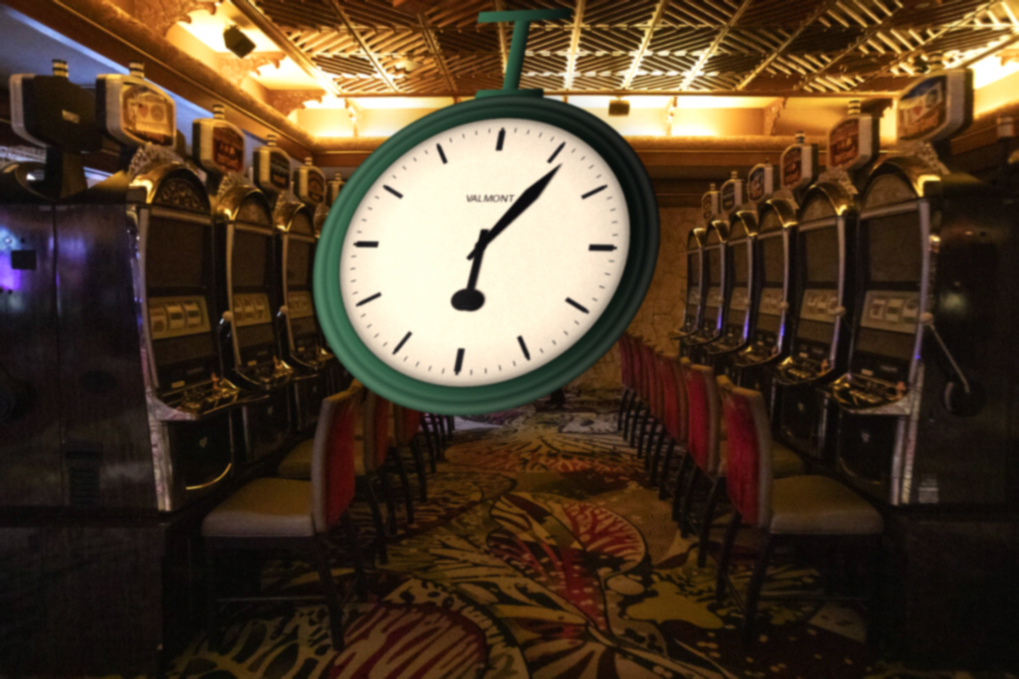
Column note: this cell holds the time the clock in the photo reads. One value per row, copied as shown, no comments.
6:06
